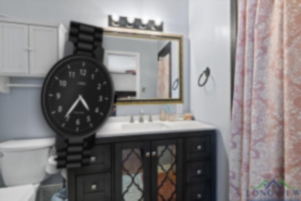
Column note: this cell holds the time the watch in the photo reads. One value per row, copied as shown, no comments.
4:36
